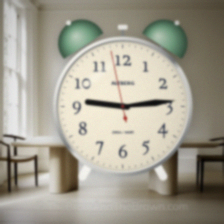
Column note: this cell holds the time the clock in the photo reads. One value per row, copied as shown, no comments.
9:13:58
